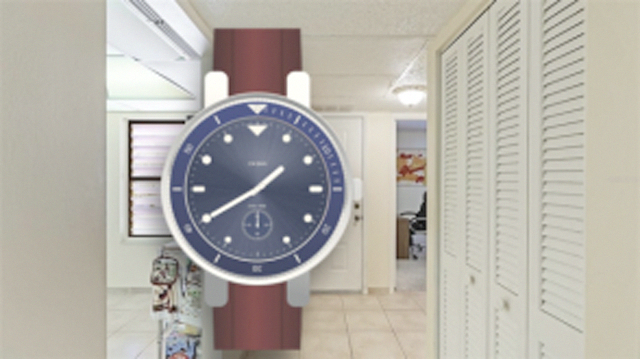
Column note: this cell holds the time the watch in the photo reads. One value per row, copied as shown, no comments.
1:40
